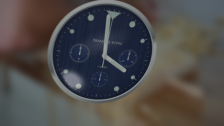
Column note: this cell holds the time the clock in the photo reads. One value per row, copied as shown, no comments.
3:59
